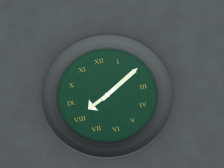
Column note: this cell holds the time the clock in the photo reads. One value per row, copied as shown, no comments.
8:10
